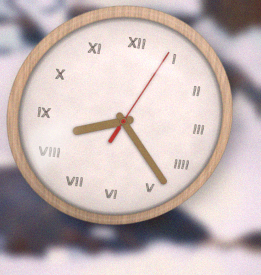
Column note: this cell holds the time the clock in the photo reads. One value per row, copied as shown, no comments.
8:23:04
